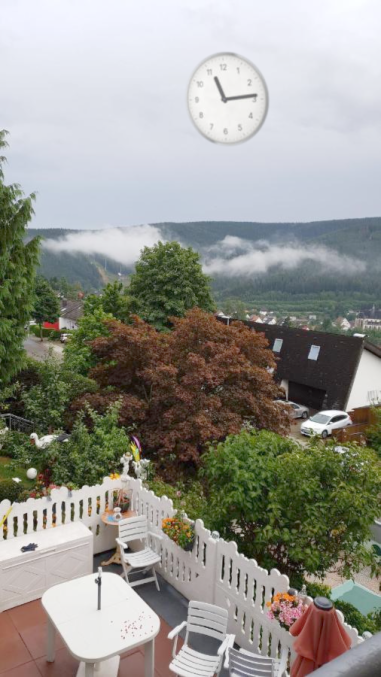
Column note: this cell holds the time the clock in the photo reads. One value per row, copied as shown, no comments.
11:14
